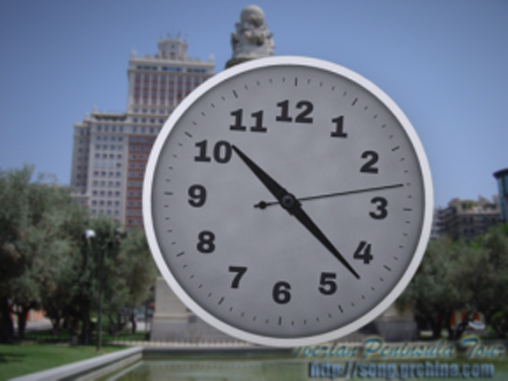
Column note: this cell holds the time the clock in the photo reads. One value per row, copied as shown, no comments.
10:22:13
